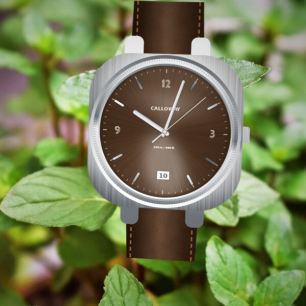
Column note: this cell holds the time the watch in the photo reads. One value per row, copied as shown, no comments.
10:03:08
